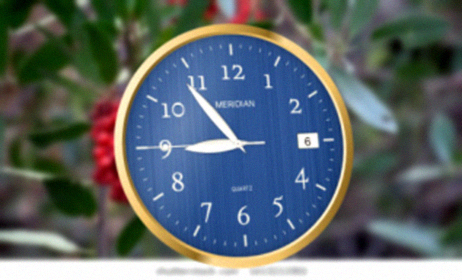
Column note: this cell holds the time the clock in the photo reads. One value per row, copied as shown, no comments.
8:53:45
